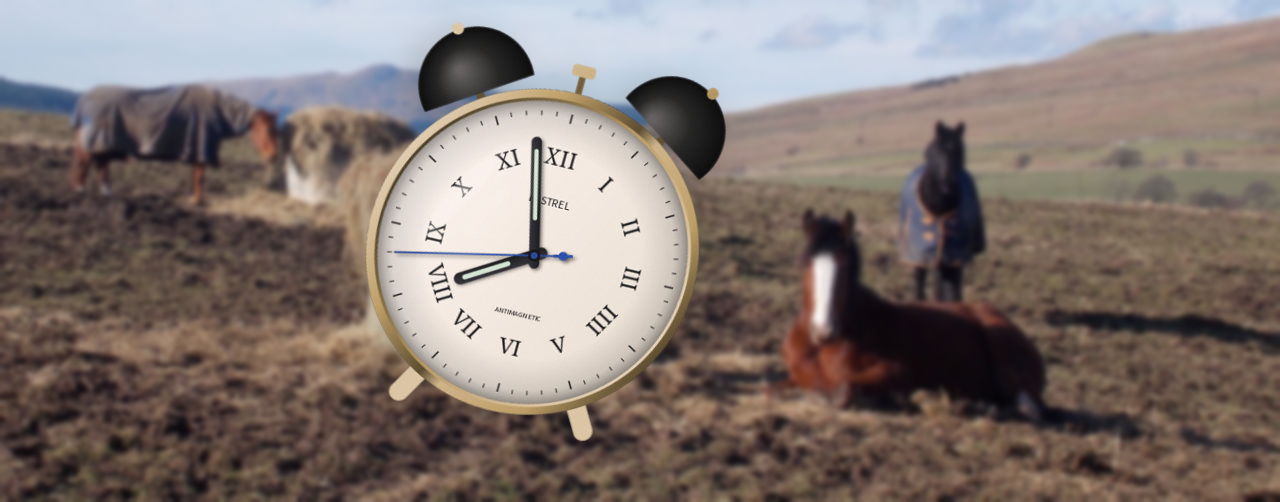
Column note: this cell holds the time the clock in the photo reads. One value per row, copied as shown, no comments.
7:57:43
